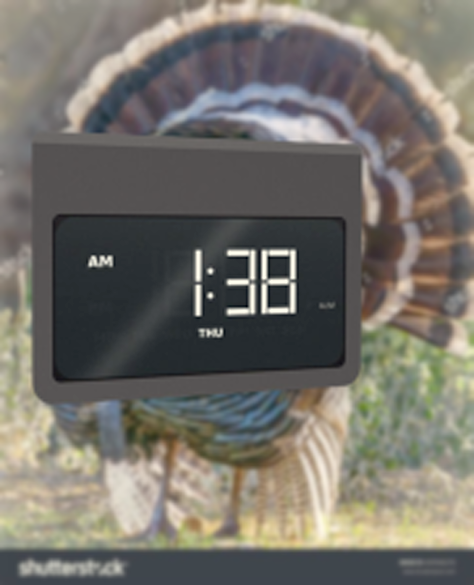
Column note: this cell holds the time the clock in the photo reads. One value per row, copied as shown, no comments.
1:38
